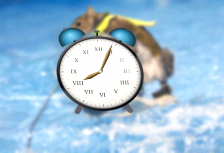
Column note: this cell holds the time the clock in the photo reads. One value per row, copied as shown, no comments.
8:04
